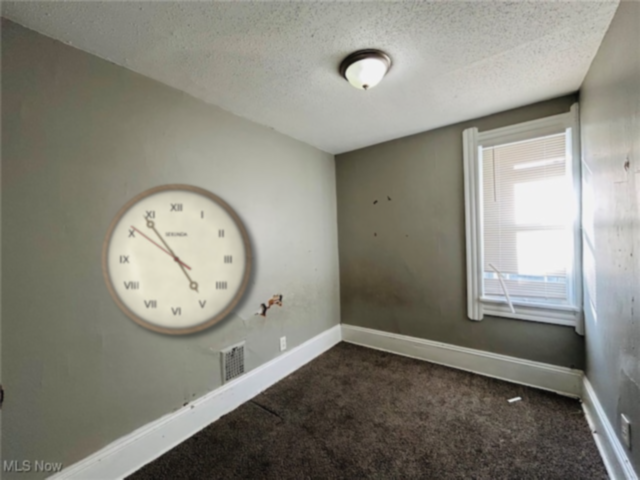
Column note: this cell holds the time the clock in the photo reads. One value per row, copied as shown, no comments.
4:53:51
